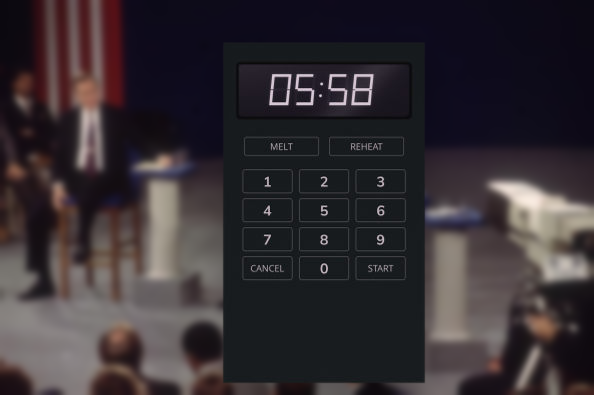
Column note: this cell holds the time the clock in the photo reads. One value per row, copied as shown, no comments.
5:58
